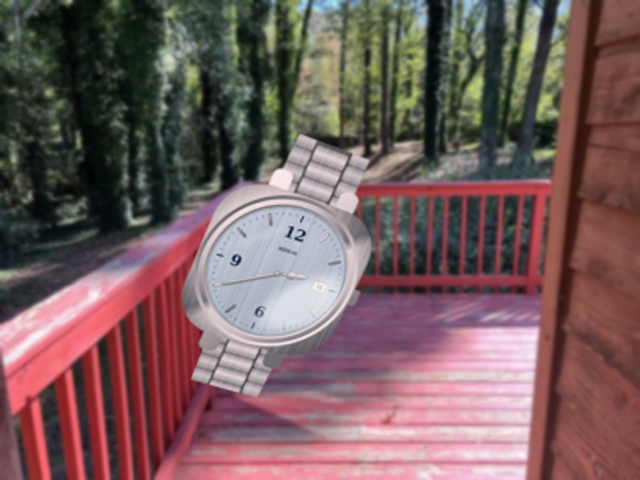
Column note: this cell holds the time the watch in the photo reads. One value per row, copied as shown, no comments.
2:40
